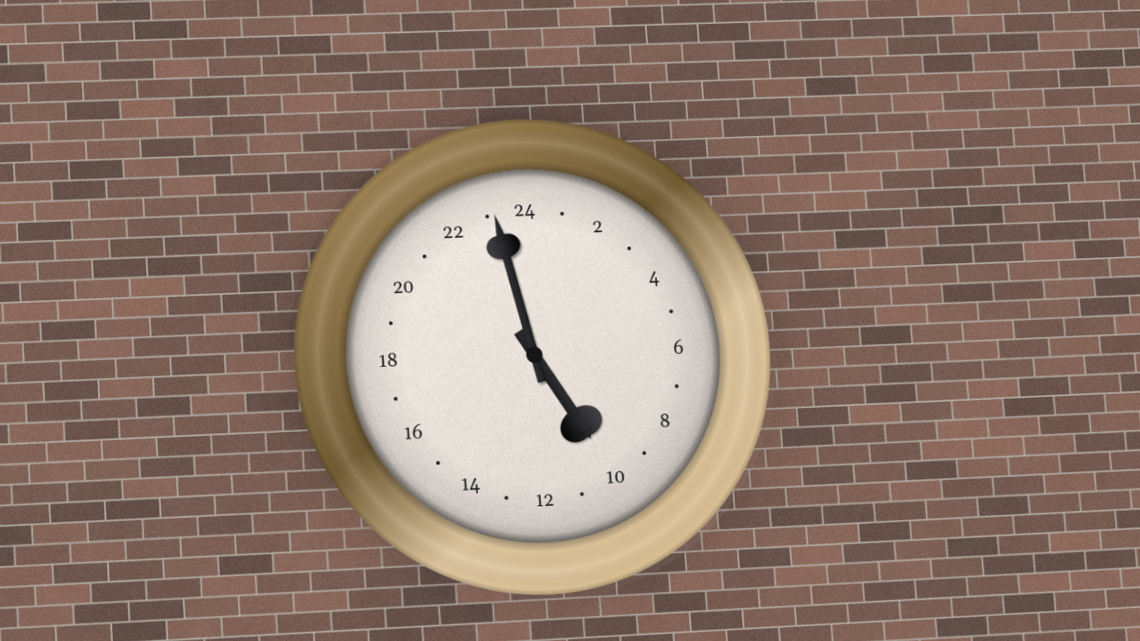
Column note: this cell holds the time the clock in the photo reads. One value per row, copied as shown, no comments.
9:58
